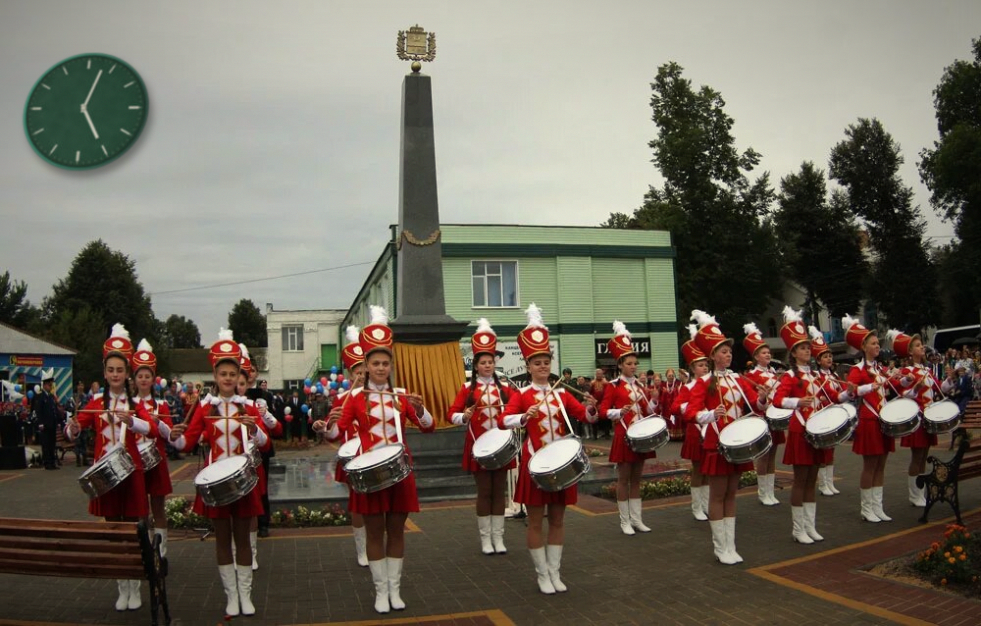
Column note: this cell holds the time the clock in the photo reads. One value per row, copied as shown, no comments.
5:03
